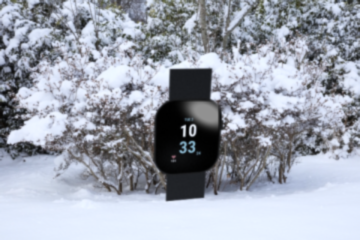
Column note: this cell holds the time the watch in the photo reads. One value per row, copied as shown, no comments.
10:33
